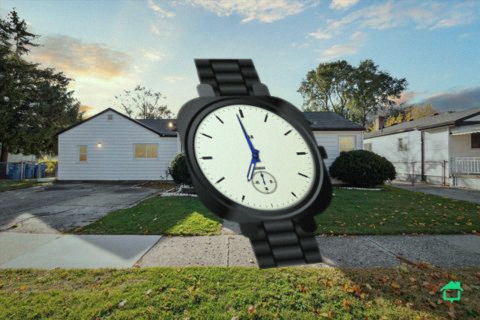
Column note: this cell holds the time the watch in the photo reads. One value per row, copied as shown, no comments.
6:59
